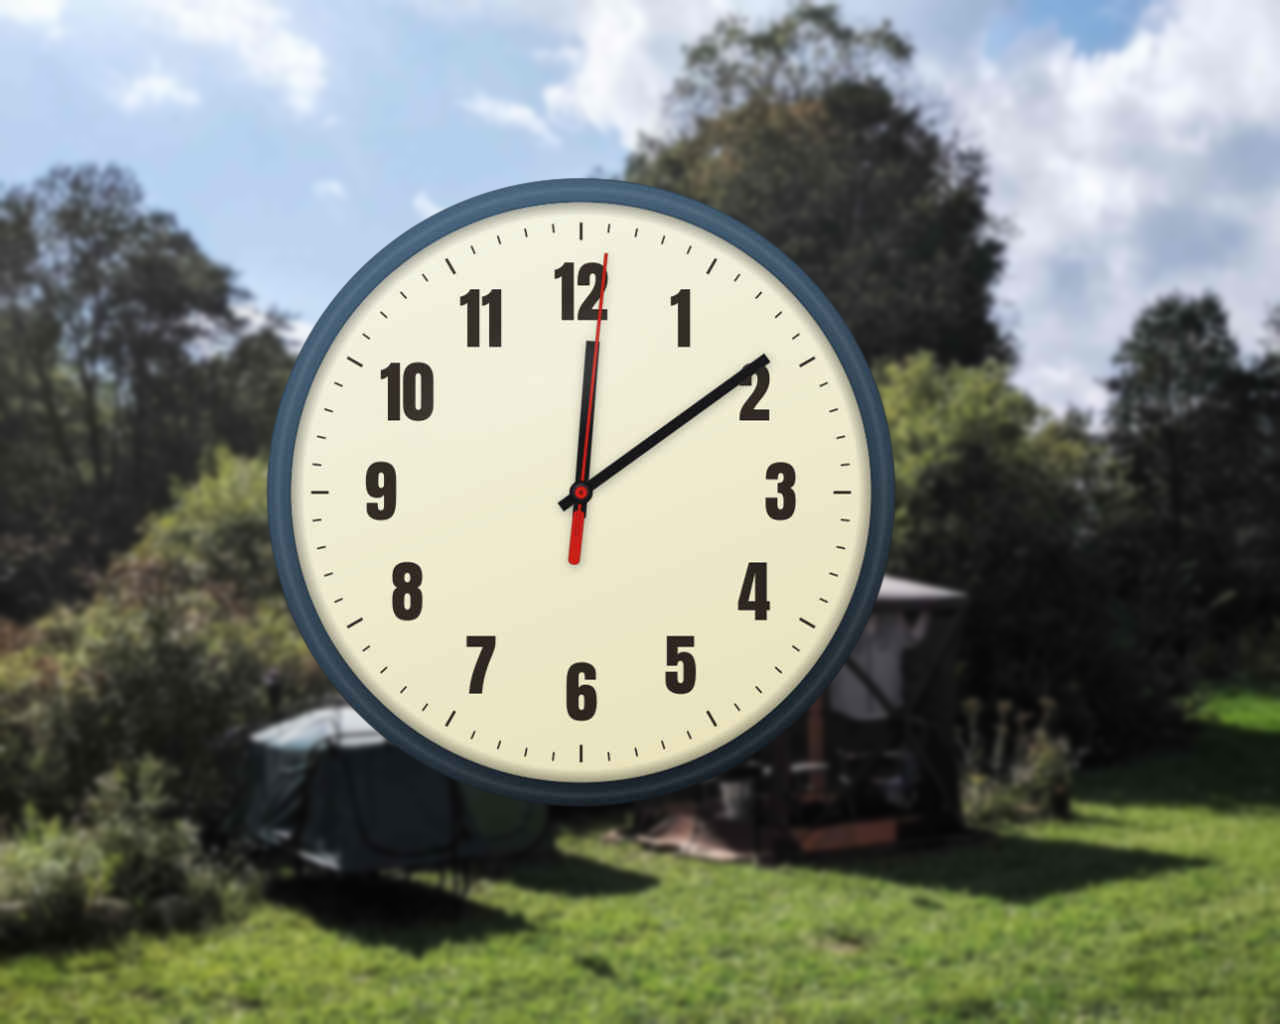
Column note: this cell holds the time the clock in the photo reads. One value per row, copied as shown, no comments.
12:09:01
